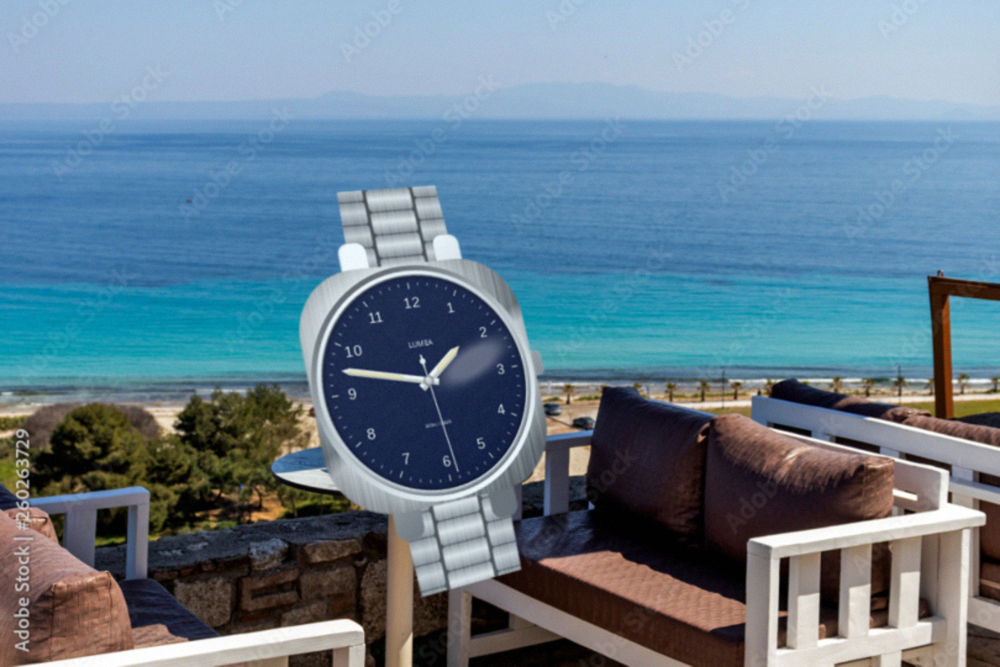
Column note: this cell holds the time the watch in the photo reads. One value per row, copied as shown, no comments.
1:47:29
